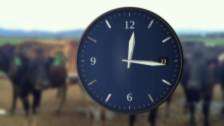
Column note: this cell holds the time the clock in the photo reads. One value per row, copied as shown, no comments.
12:16
